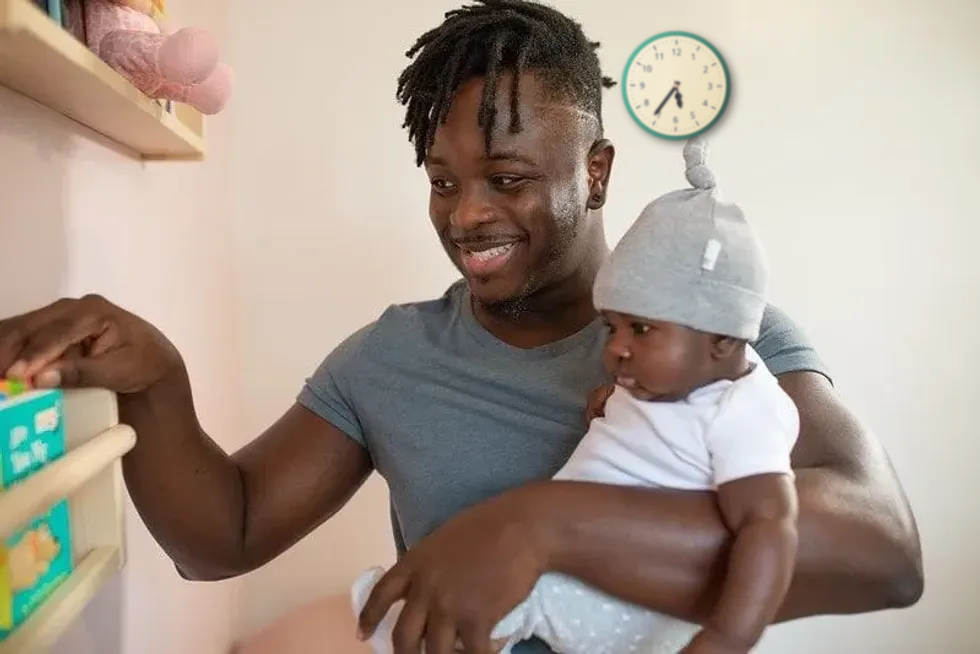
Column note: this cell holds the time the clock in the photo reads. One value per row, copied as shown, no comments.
5:36
